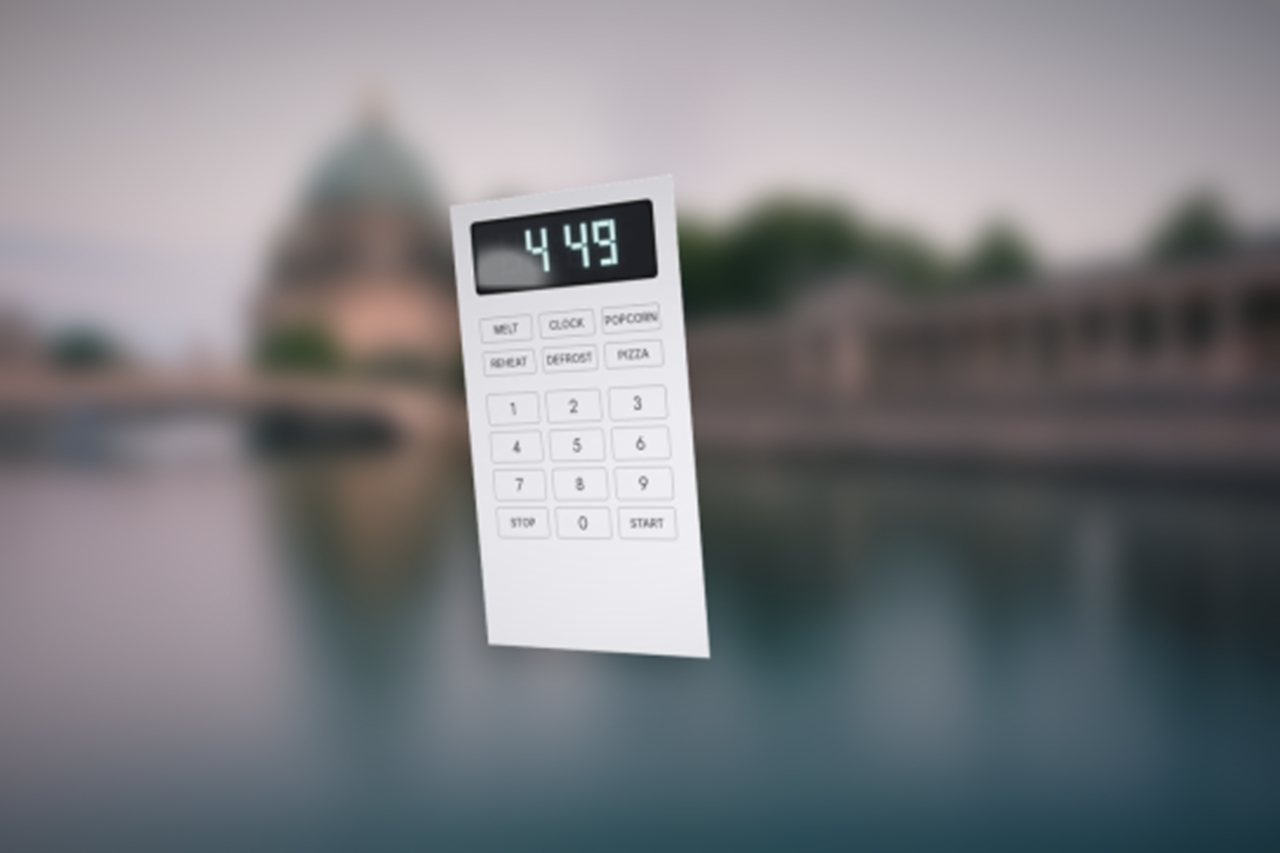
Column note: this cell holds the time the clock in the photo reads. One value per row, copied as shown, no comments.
4:49
